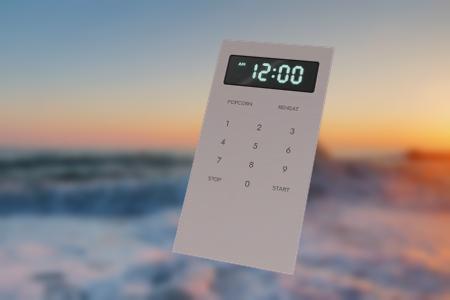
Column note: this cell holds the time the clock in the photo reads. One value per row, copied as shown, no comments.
12:00
